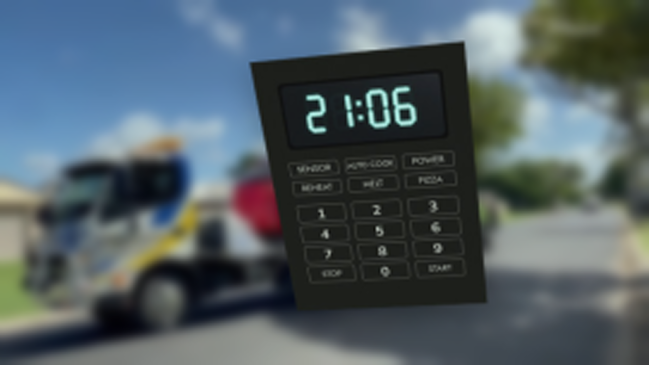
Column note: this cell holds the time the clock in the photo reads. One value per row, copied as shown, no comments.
21:06
